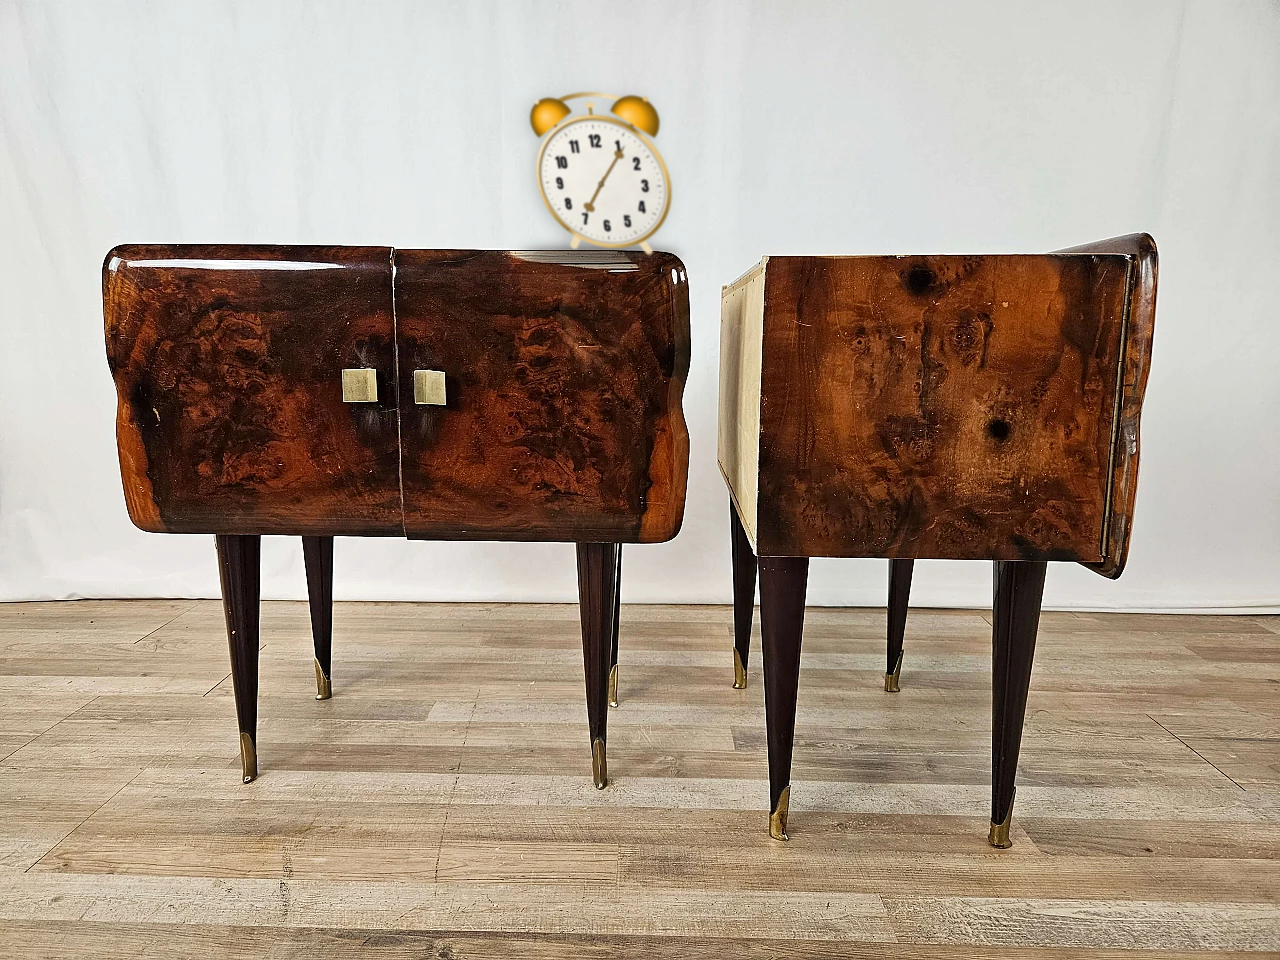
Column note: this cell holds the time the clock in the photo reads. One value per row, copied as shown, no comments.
7:06
